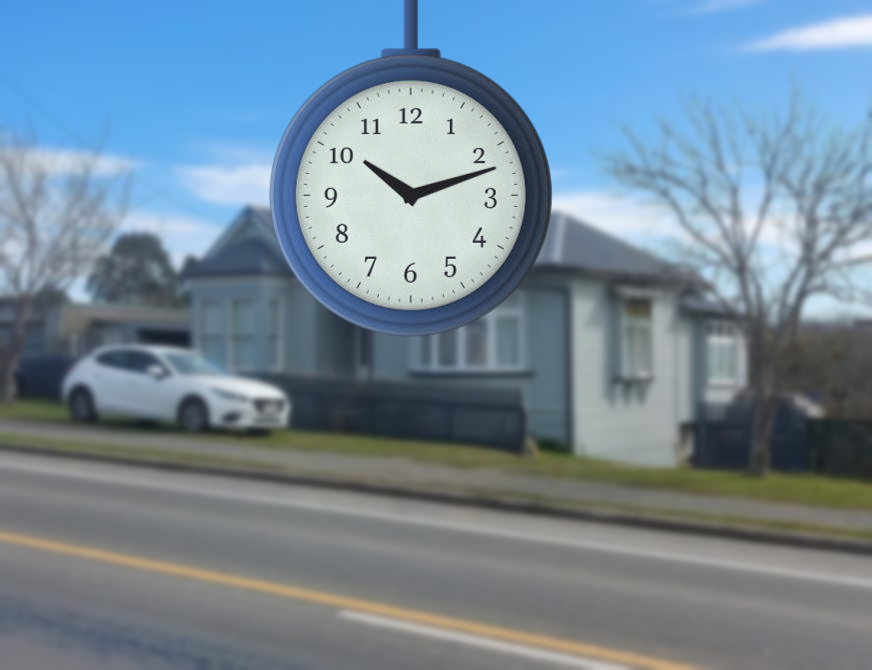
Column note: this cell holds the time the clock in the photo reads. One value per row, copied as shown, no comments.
10:12
